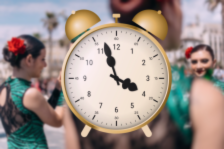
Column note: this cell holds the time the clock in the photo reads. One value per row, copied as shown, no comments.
3:57
